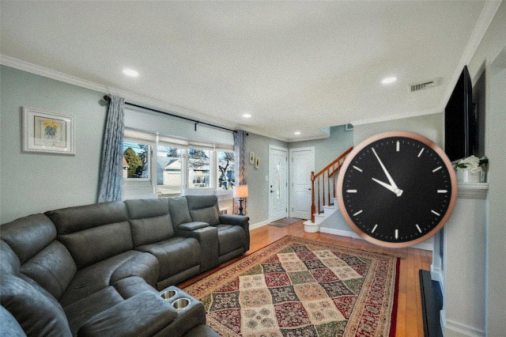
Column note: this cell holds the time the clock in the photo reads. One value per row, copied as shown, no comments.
9:55
